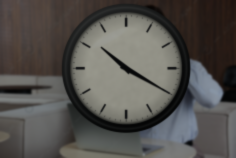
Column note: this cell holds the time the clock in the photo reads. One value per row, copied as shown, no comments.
10:20
